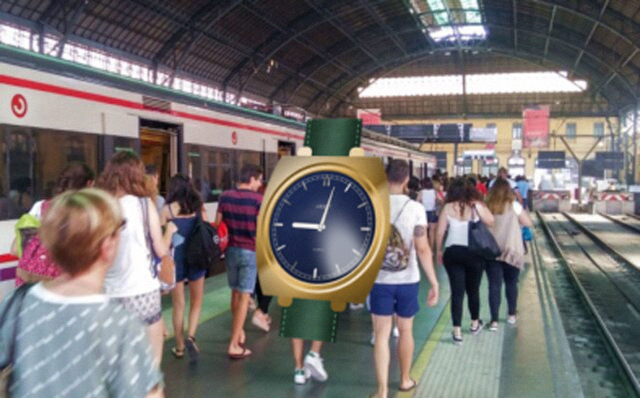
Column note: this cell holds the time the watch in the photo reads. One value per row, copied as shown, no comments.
9:02
